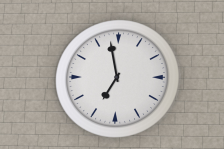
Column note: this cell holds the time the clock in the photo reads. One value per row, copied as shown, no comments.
6:58
